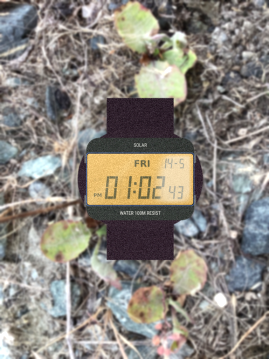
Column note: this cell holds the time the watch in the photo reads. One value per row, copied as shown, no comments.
1:02:43
